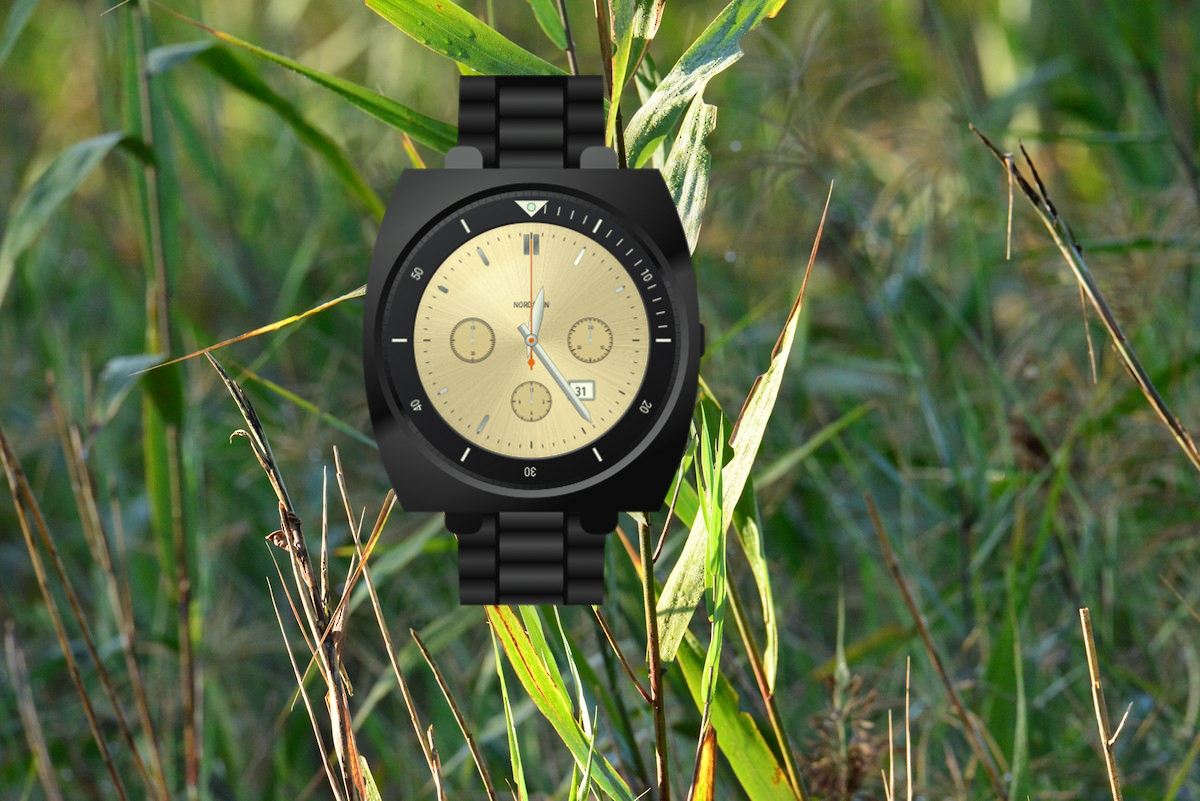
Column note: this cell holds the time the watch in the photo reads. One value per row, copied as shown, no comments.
12:24
